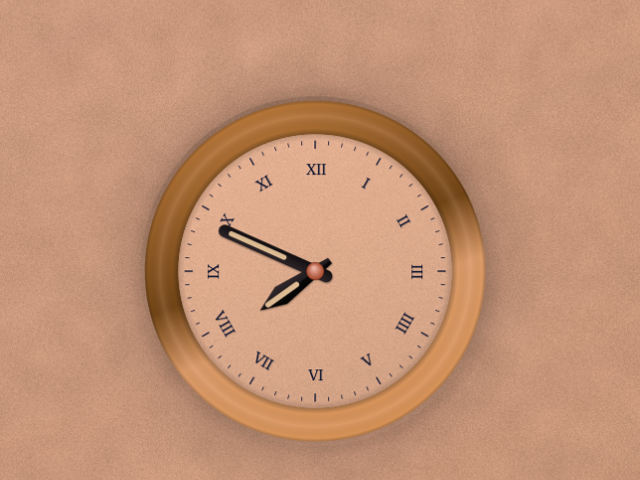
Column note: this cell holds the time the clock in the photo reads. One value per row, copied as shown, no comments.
7:49
